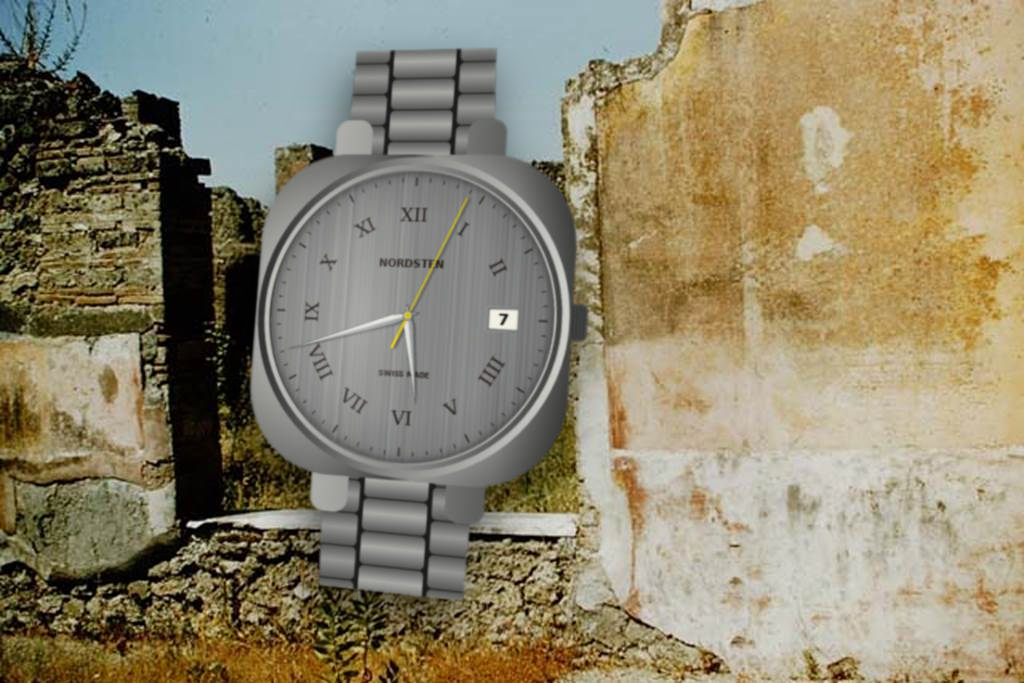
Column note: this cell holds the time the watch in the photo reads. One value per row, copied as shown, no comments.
5:42:04
